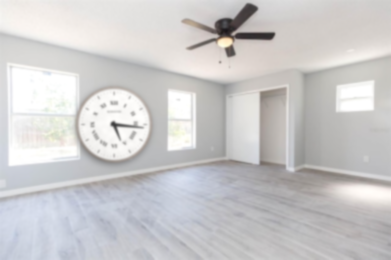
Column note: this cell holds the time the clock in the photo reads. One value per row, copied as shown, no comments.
5:16
